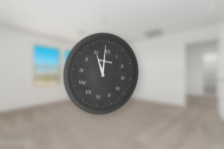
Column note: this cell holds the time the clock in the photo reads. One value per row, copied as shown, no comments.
10:59
